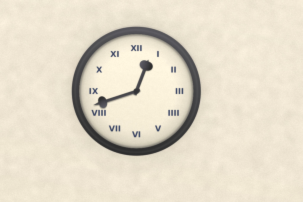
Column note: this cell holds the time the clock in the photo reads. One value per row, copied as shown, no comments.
12:42
